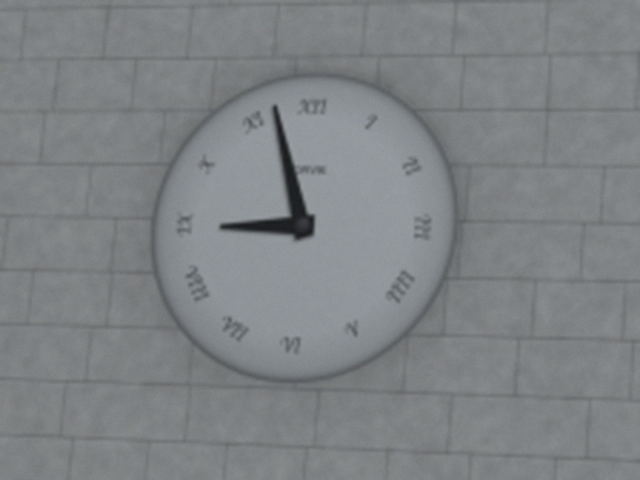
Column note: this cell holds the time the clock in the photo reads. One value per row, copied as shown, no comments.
8:57
